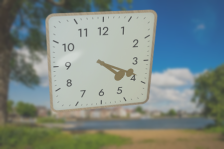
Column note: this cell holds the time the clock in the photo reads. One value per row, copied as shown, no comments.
4:19
